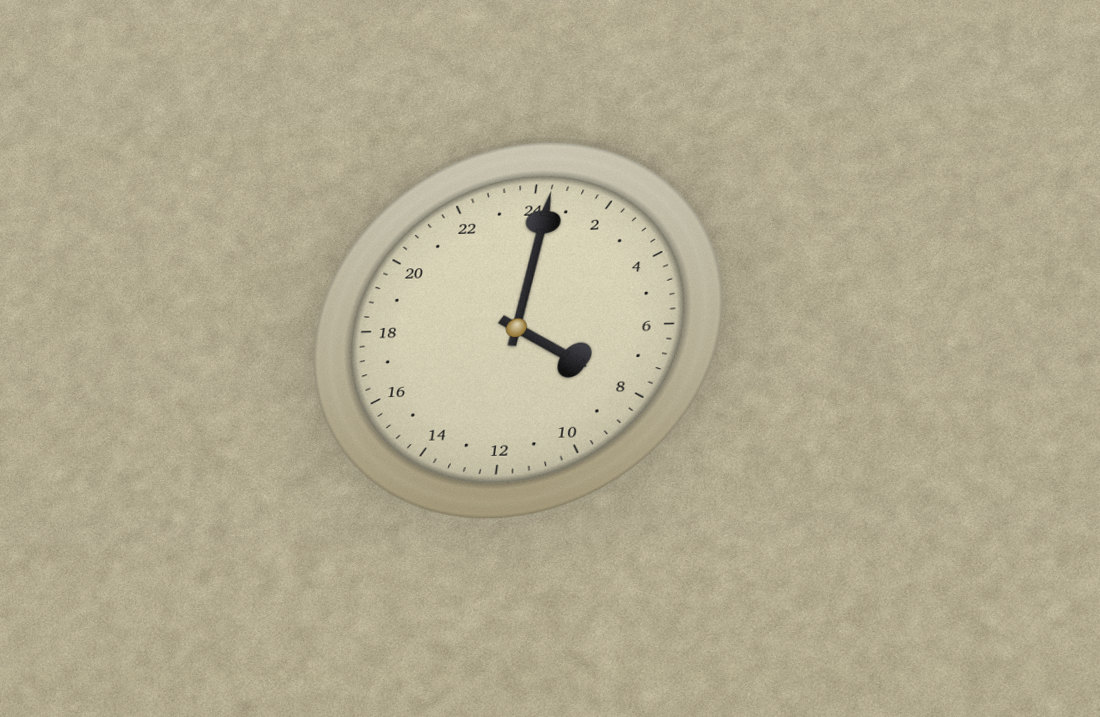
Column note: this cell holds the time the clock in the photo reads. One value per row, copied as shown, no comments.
8:01
